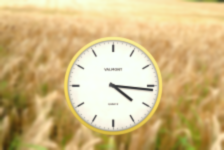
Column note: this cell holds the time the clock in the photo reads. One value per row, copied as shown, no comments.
4:16
